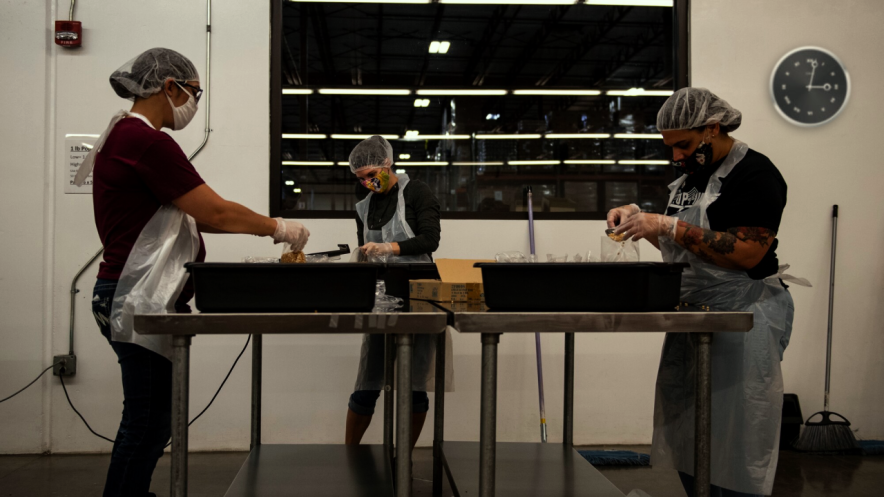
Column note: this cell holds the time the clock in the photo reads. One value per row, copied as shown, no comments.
3:02
